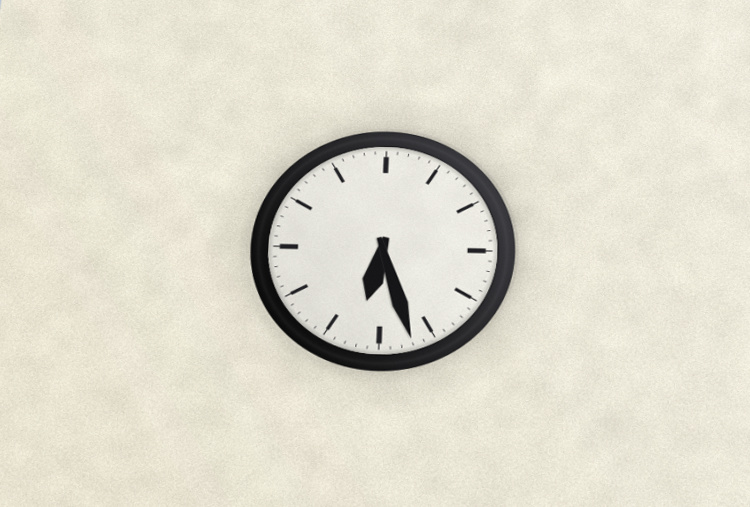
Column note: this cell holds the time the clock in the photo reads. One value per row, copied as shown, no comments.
6:27
